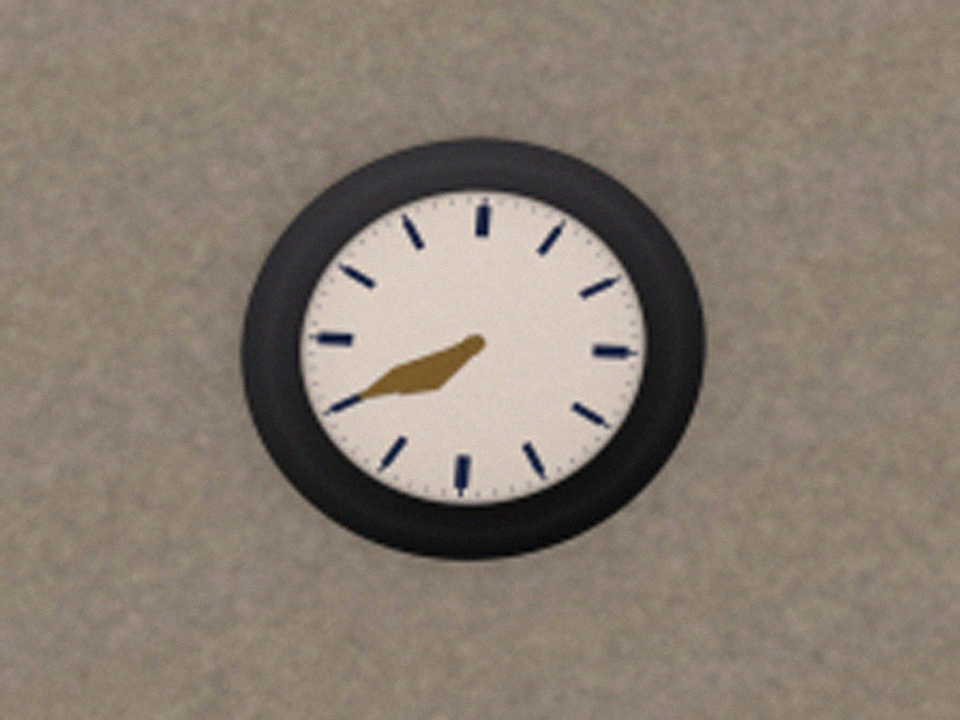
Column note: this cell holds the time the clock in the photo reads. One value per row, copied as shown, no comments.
7:40
